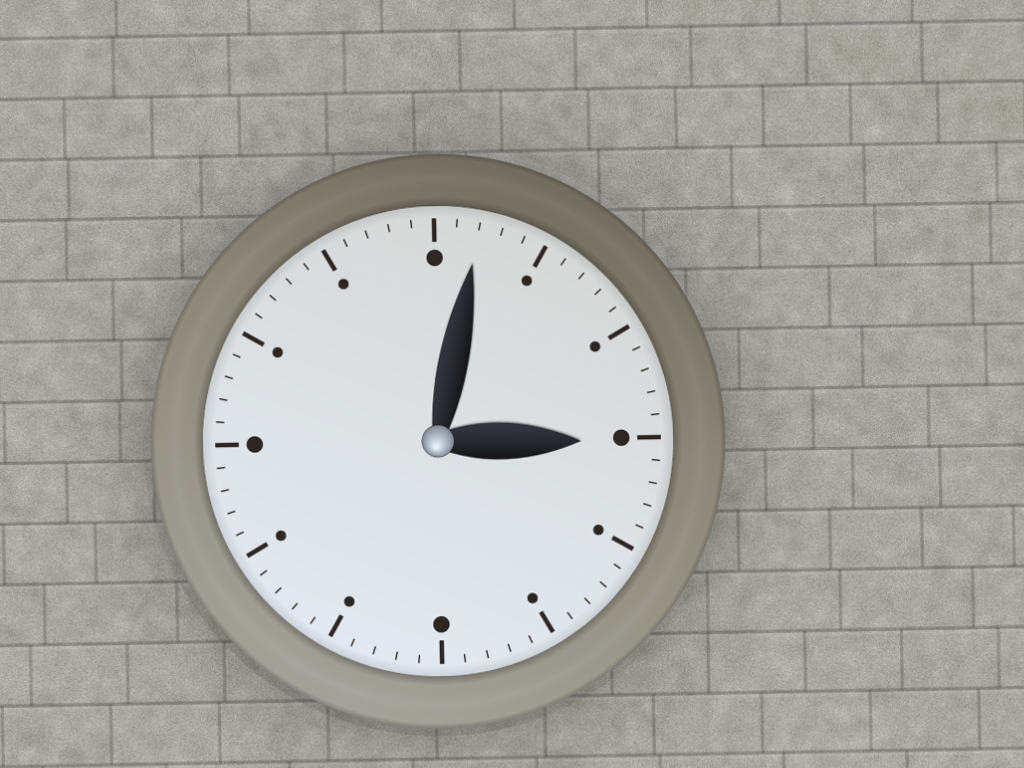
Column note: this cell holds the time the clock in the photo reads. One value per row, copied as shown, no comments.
3:02
